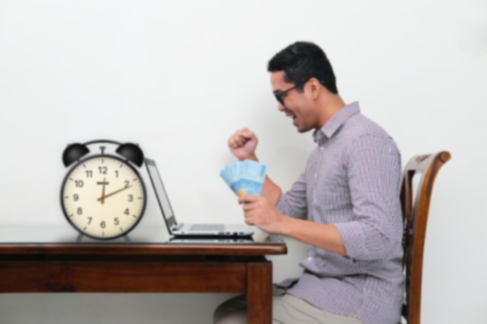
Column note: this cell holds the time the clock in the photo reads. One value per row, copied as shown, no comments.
12:11
